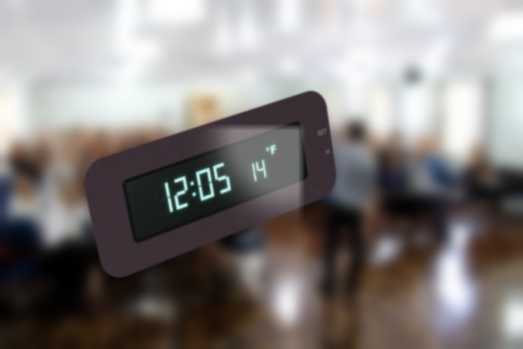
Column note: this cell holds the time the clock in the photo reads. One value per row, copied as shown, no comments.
12:05
